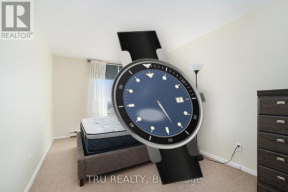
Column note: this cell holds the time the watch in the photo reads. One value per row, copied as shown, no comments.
5:27
